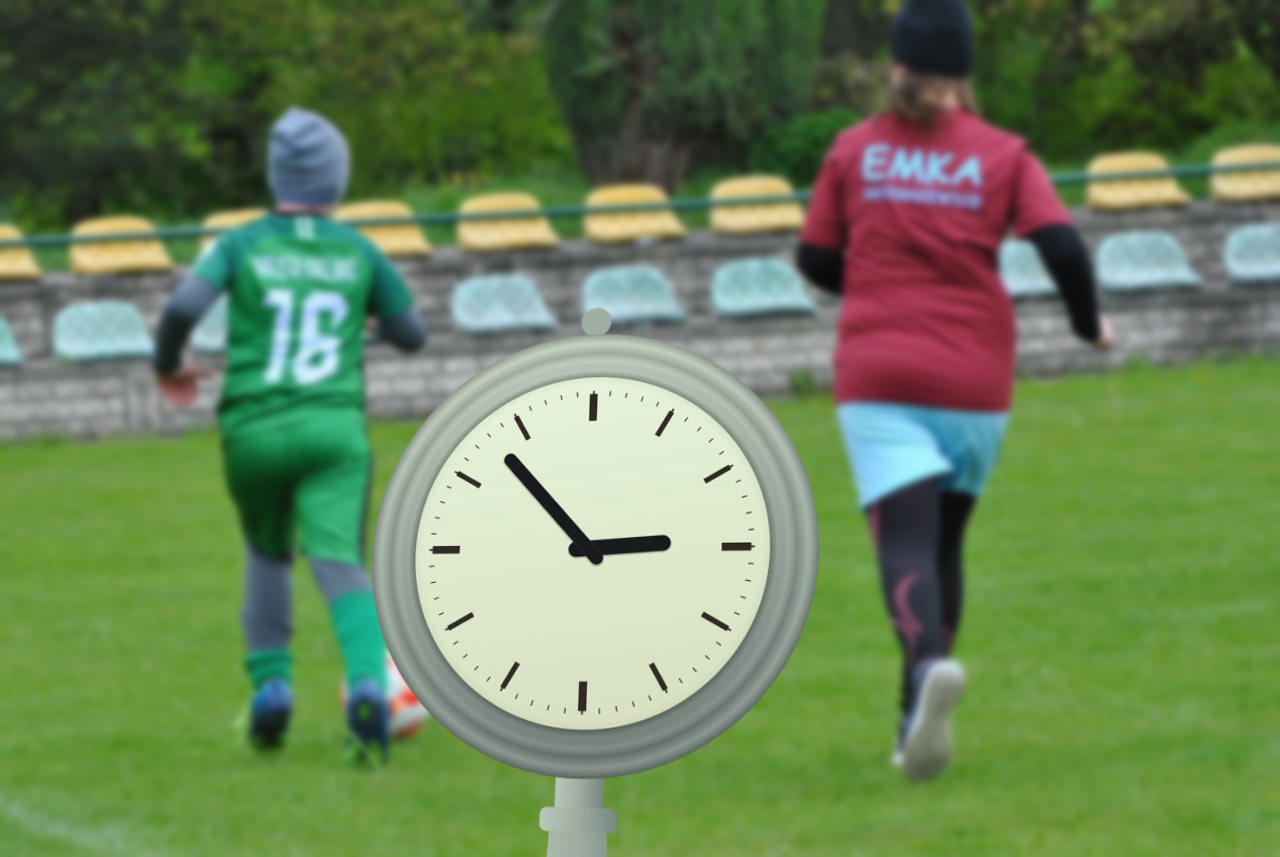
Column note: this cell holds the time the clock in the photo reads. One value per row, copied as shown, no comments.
2:53
